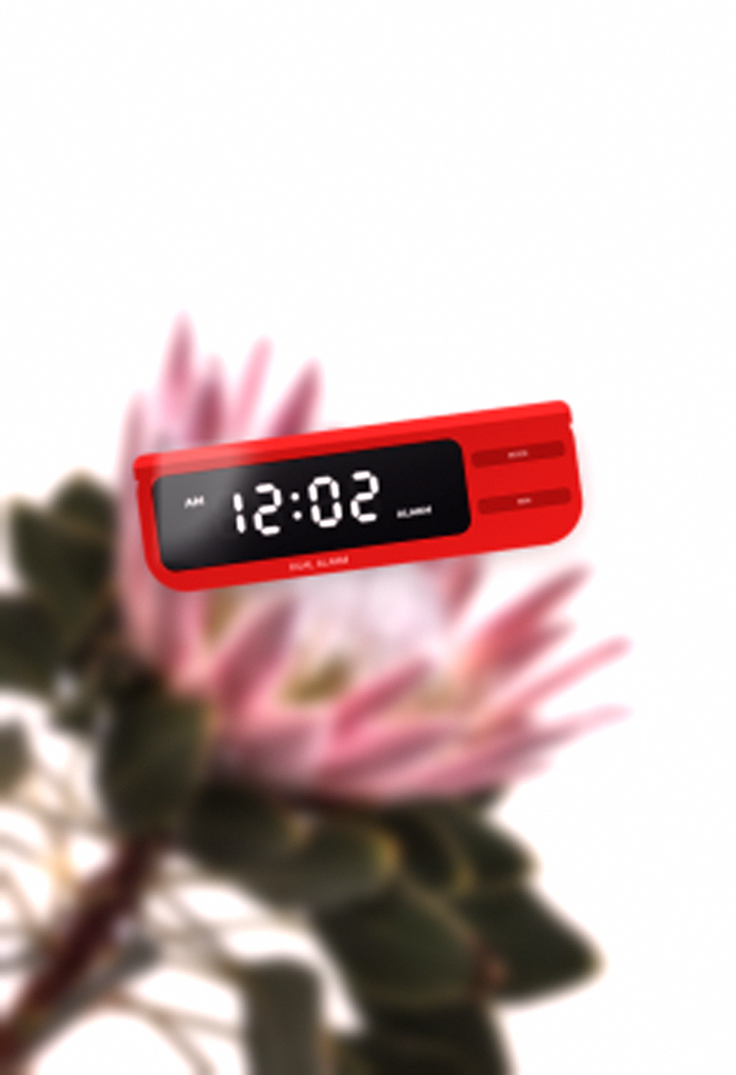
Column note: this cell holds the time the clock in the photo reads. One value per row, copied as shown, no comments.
12:02
